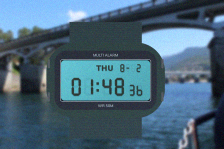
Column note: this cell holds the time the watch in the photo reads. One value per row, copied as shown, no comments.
1:48:36
